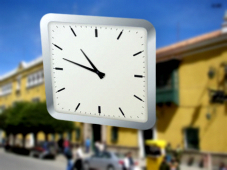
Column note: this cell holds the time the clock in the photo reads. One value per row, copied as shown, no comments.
10:48
